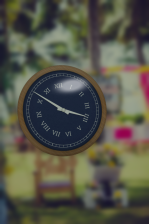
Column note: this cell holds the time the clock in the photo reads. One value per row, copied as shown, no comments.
3:52
